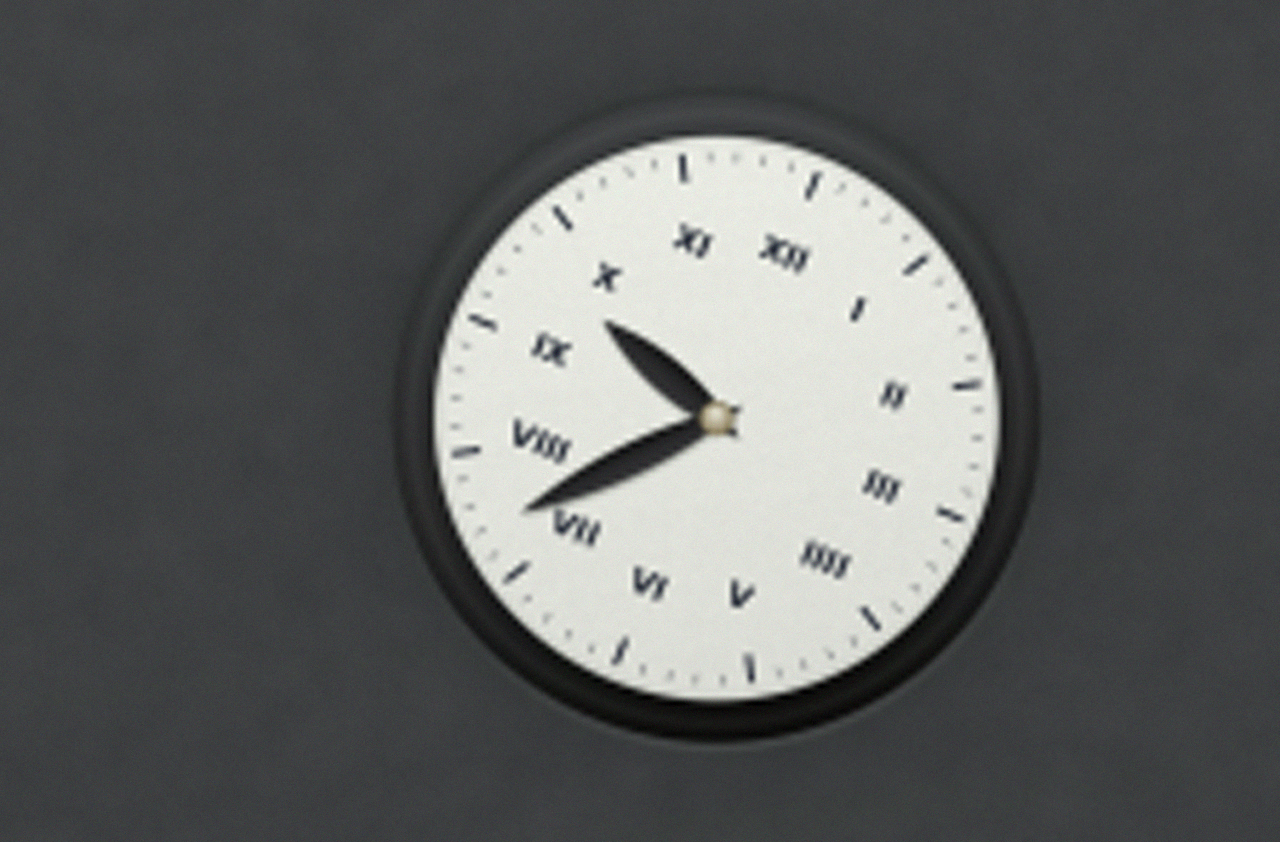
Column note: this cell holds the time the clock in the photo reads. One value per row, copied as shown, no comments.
9:37
